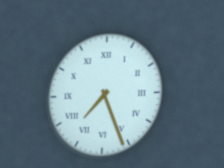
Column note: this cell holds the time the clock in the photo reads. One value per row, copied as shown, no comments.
7:26
